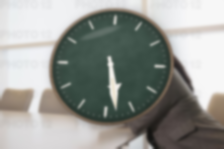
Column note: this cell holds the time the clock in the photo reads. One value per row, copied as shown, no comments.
5:28
